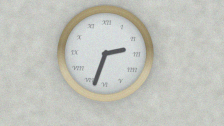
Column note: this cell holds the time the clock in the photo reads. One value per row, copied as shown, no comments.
2:33
